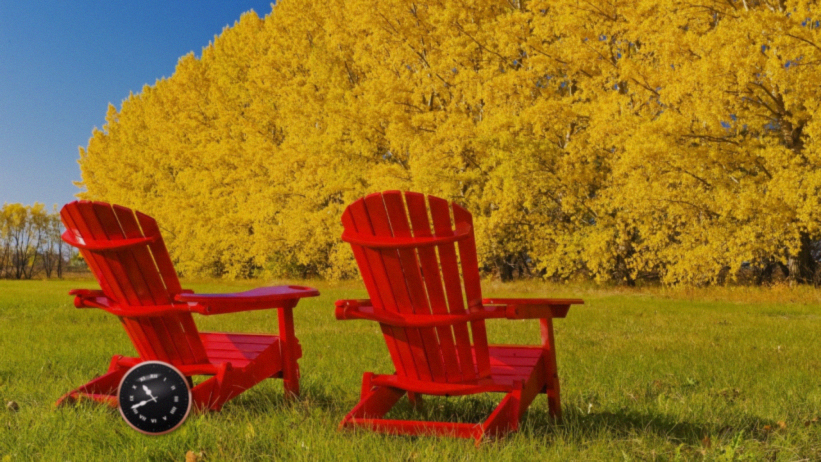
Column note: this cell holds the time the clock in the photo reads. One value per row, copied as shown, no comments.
10:41
